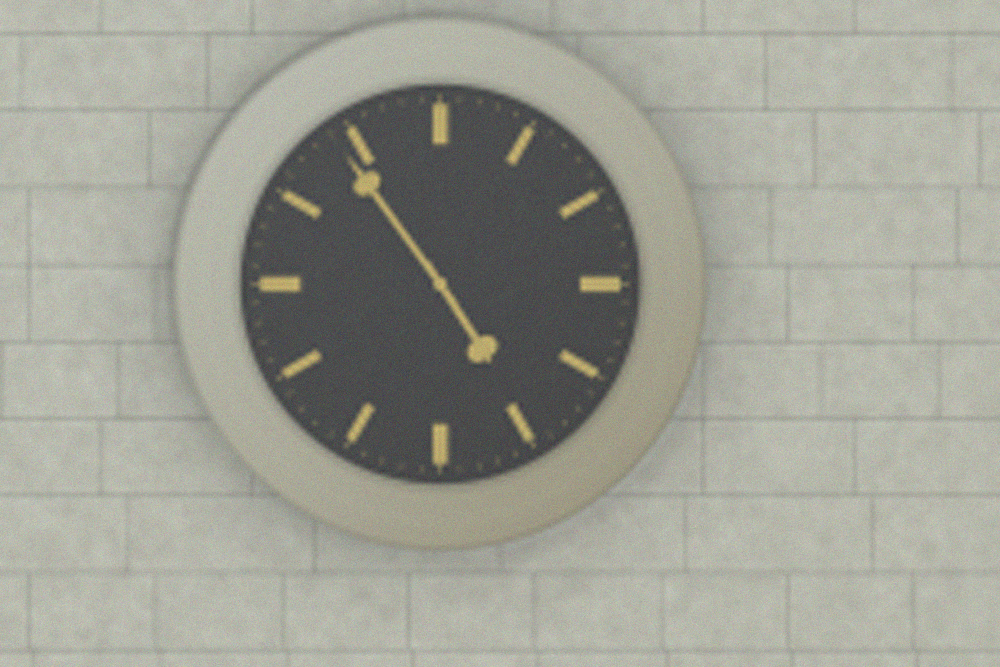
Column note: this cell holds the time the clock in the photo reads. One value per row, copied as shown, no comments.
4:54
